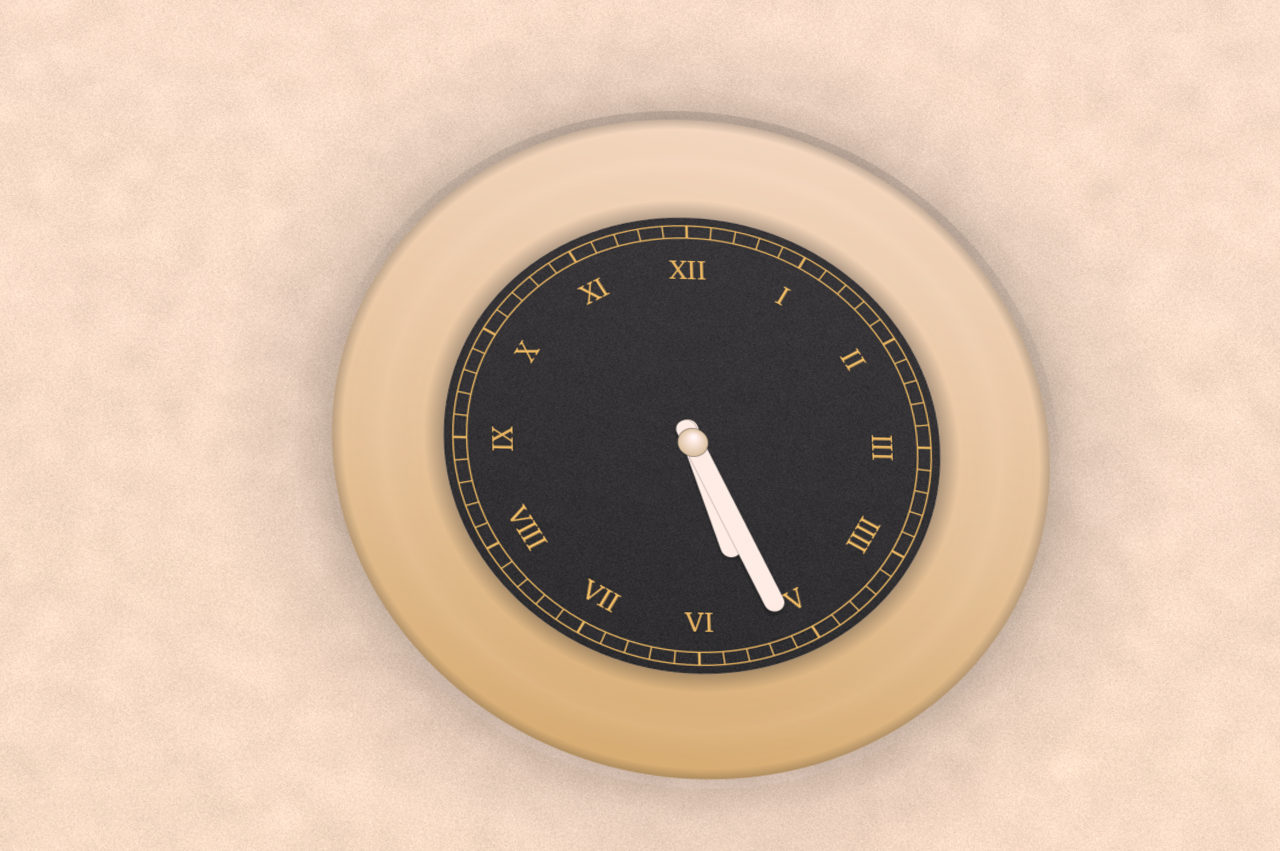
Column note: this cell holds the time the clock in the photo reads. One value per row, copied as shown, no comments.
5:26
